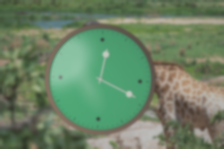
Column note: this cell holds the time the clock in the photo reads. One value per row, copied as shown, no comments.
12:19
